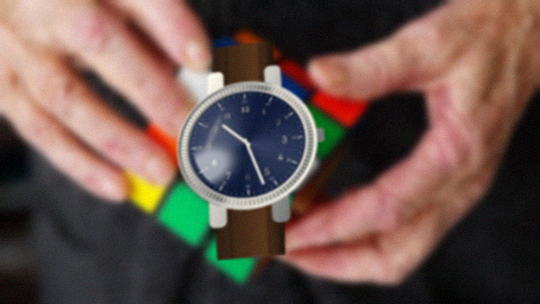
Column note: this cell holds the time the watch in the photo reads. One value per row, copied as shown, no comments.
10:27
